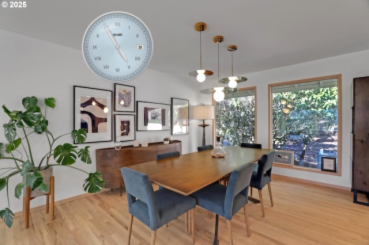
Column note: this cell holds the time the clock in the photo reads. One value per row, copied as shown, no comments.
4:55
